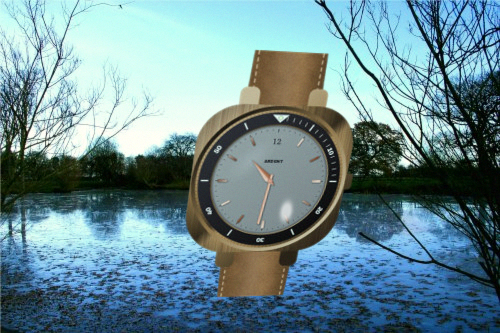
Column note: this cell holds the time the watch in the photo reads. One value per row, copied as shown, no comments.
10:31
